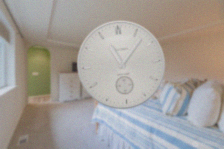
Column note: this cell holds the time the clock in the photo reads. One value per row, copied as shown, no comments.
11:07
